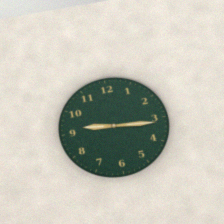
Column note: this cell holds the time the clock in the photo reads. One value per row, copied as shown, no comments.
9:16
